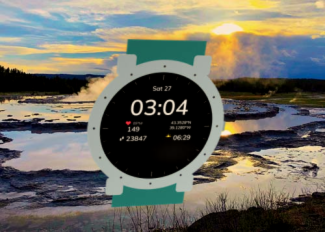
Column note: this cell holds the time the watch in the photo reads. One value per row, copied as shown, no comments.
3:04
